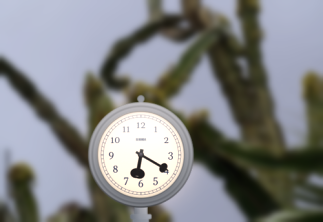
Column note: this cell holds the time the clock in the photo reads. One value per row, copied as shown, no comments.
6:20
